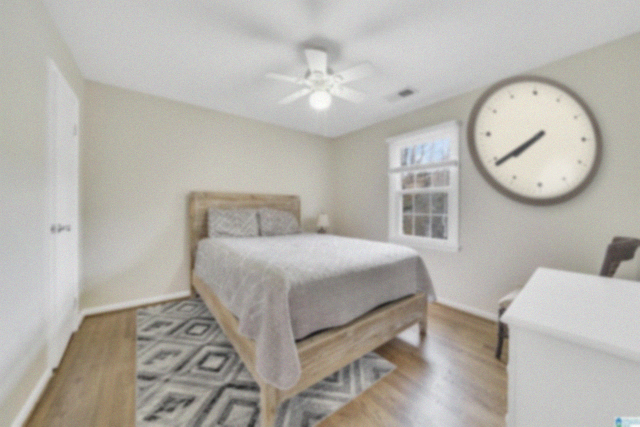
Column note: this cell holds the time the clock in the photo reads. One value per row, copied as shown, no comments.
7:39
